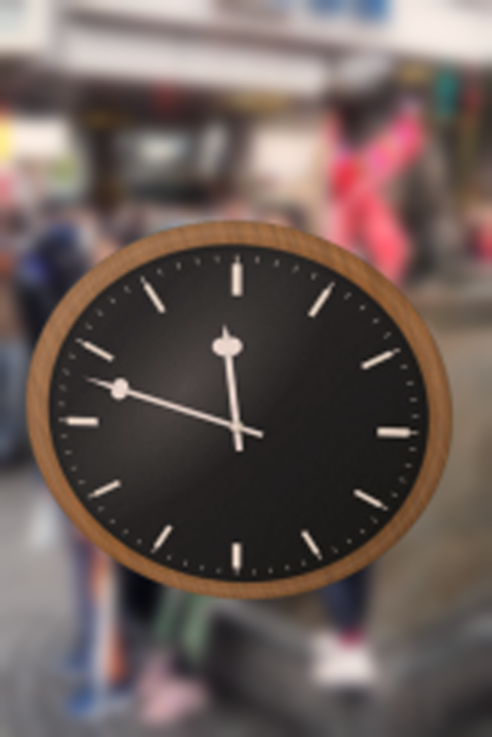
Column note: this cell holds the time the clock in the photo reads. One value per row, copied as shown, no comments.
11:48
